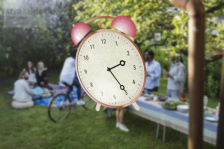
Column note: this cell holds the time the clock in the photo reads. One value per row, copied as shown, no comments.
2:25
